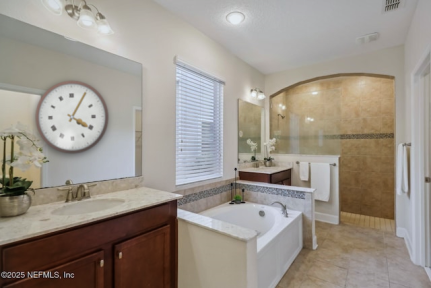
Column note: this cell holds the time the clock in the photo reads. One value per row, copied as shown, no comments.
4:05
